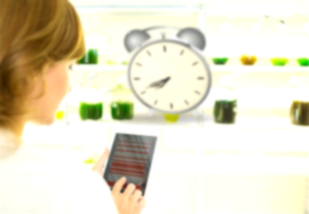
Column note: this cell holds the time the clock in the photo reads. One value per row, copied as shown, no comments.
7:41
